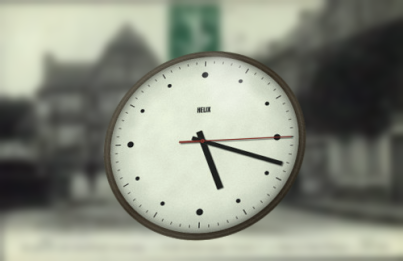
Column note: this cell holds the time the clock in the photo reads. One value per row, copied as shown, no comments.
5:18:15
